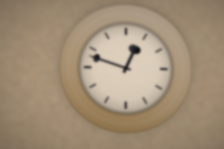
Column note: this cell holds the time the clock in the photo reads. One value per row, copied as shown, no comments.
12:48
